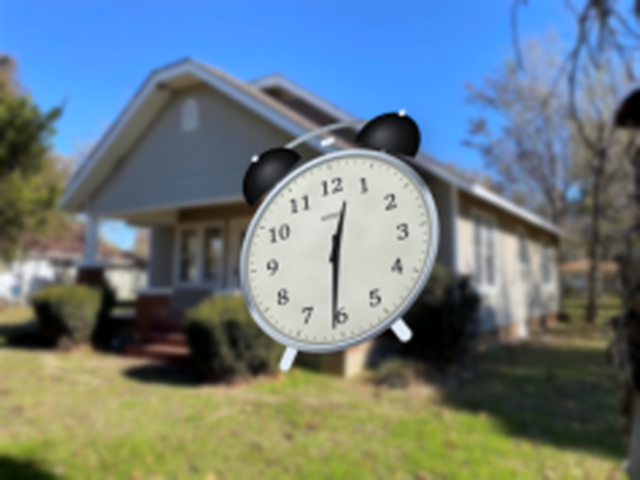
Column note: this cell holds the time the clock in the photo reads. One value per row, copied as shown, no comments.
12:31
